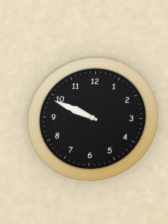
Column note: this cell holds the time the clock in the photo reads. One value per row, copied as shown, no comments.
9:49
